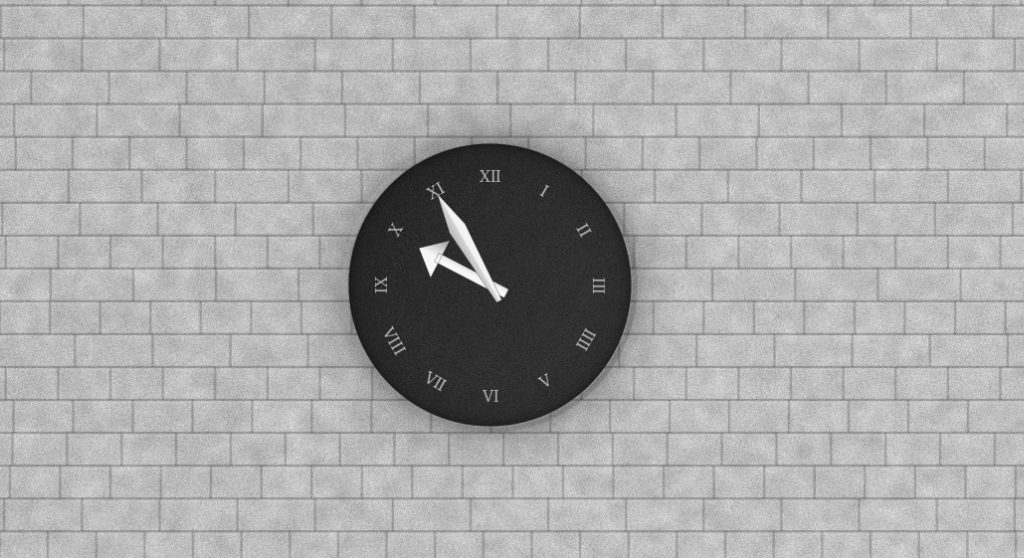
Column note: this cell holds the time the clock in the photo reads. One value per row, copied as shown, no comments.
9:55
